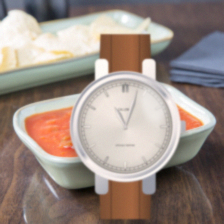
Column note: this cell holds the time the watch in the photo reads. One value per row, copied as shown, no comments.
11:03
